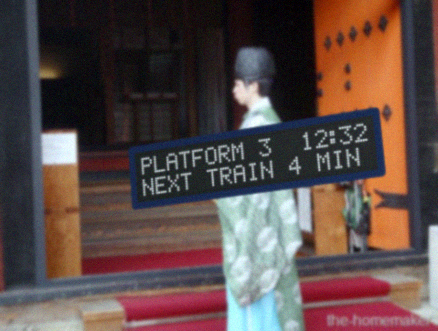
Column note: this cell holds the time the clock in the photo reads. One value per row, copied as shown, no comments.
12:32
